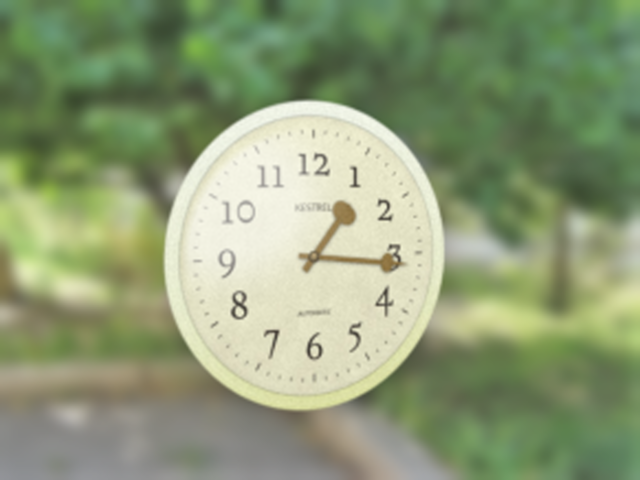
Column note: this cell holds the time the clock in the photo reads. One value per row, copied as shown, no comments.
1:16
